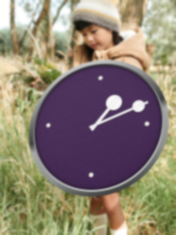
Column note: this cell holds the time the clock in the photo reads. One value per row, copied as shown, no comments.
1:11
